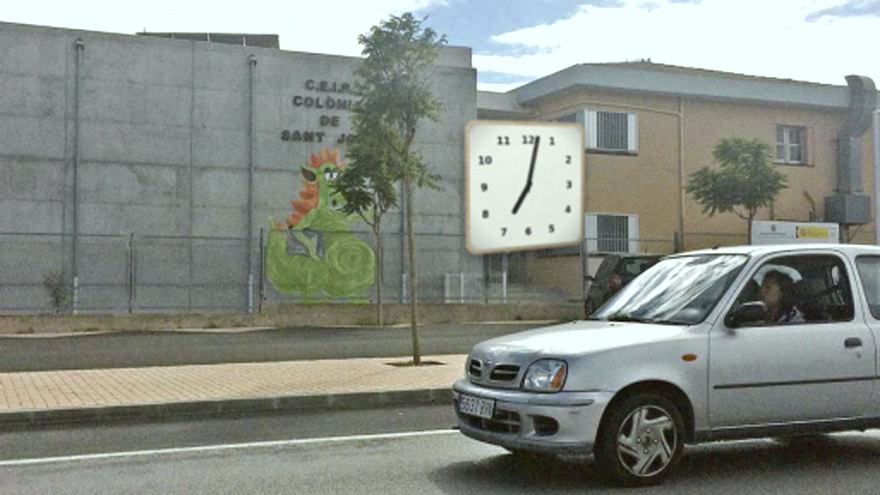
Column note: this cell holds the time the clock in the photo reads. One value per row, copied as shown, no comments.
7:02
